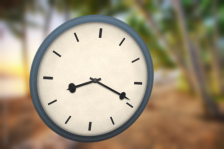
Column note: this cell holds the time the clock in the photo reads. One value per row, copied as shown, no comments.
8:19
